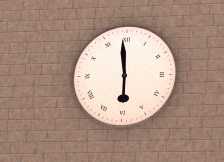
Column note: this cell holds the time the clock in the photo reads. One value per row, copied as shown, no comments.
5:59
